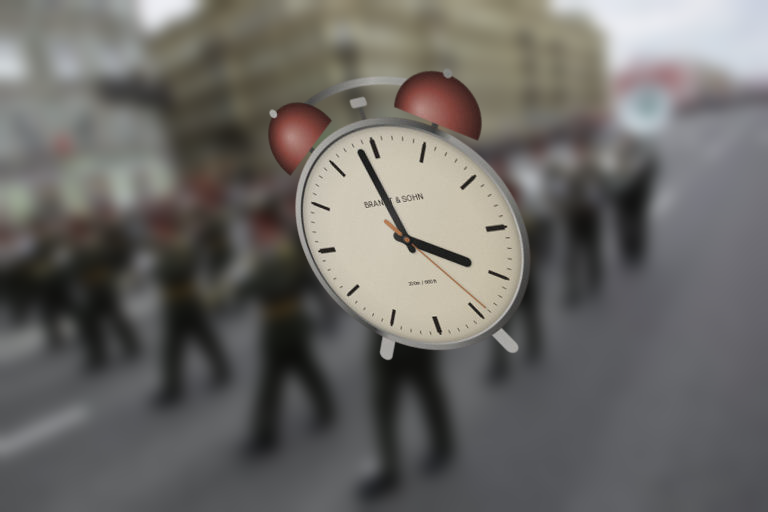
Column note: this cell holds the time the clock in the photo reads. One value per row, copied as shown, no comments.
3:58:24
